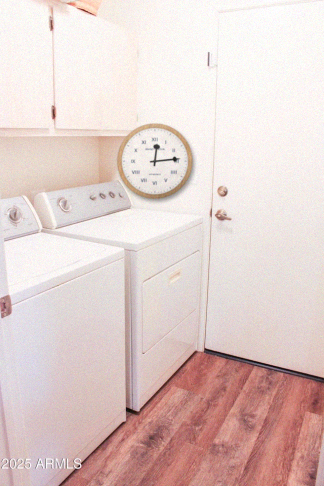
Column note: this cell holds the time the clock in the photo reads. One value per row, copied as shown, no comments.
12:14
